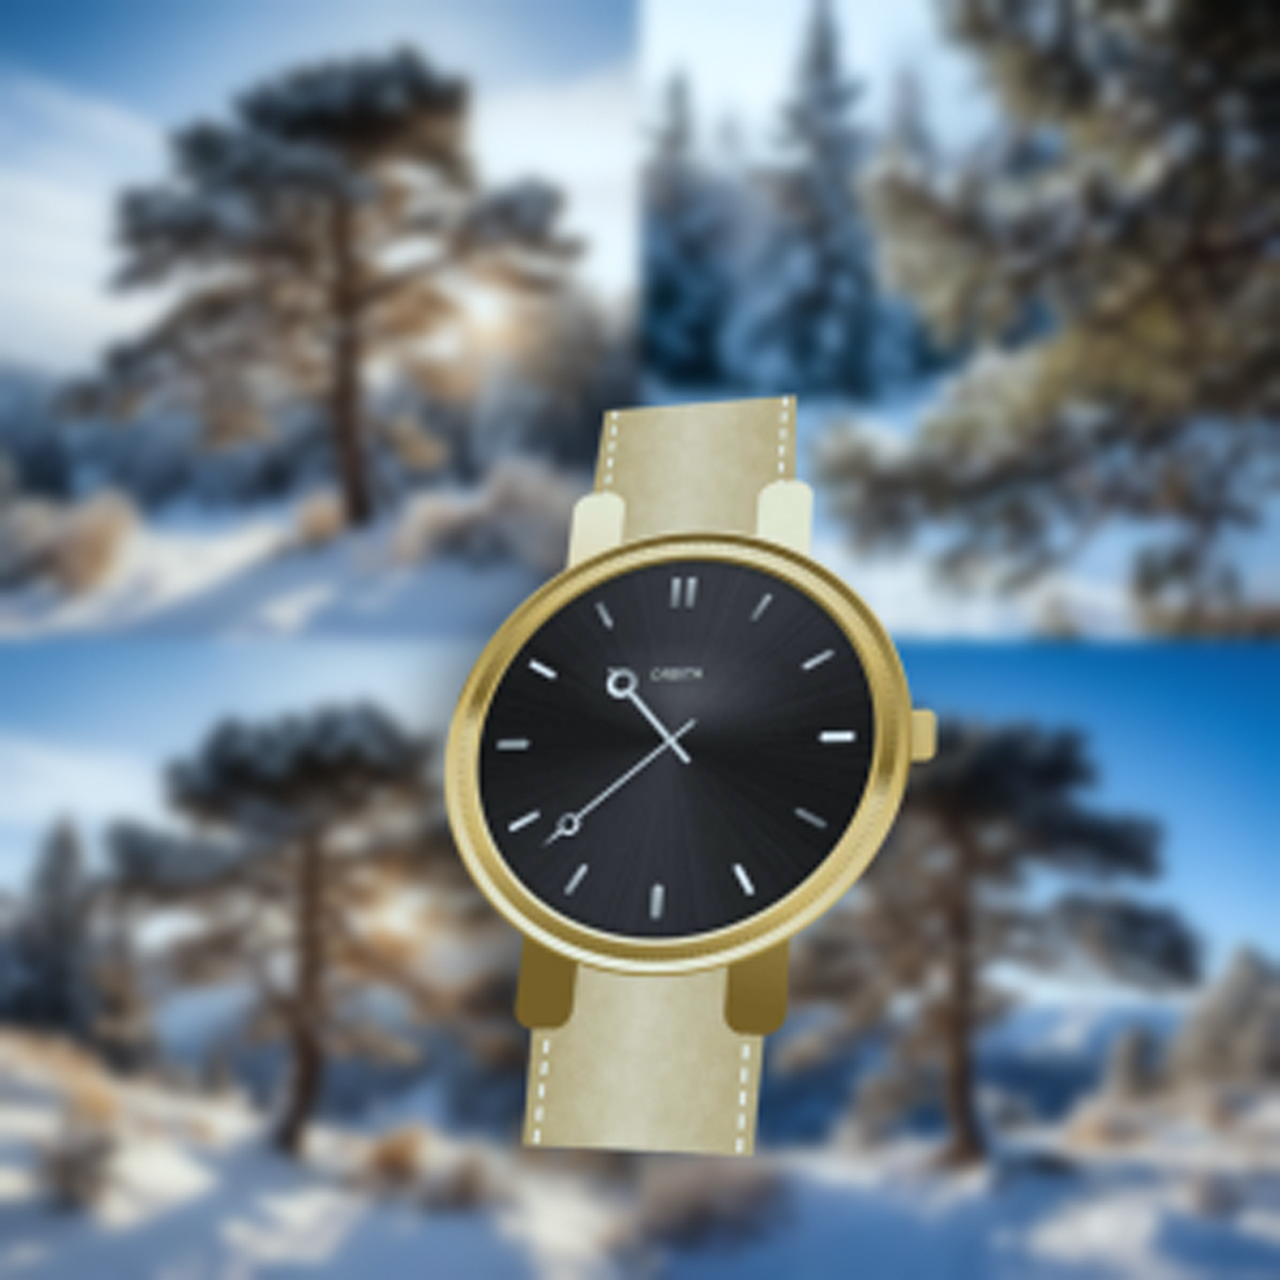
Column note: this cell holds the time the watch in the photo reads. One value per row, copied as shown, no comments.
10:38
